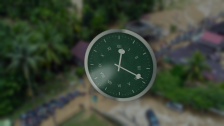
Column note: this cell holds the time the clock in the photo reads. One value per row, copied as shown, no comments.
12:19
